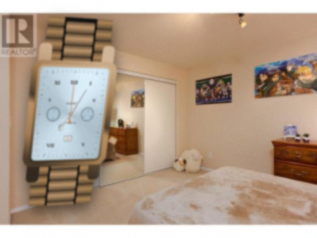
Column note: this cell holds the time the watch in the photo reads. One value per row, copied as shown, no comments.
7:05
